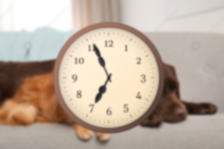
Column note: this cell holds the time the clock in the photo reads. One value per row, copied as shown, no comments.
6:56
